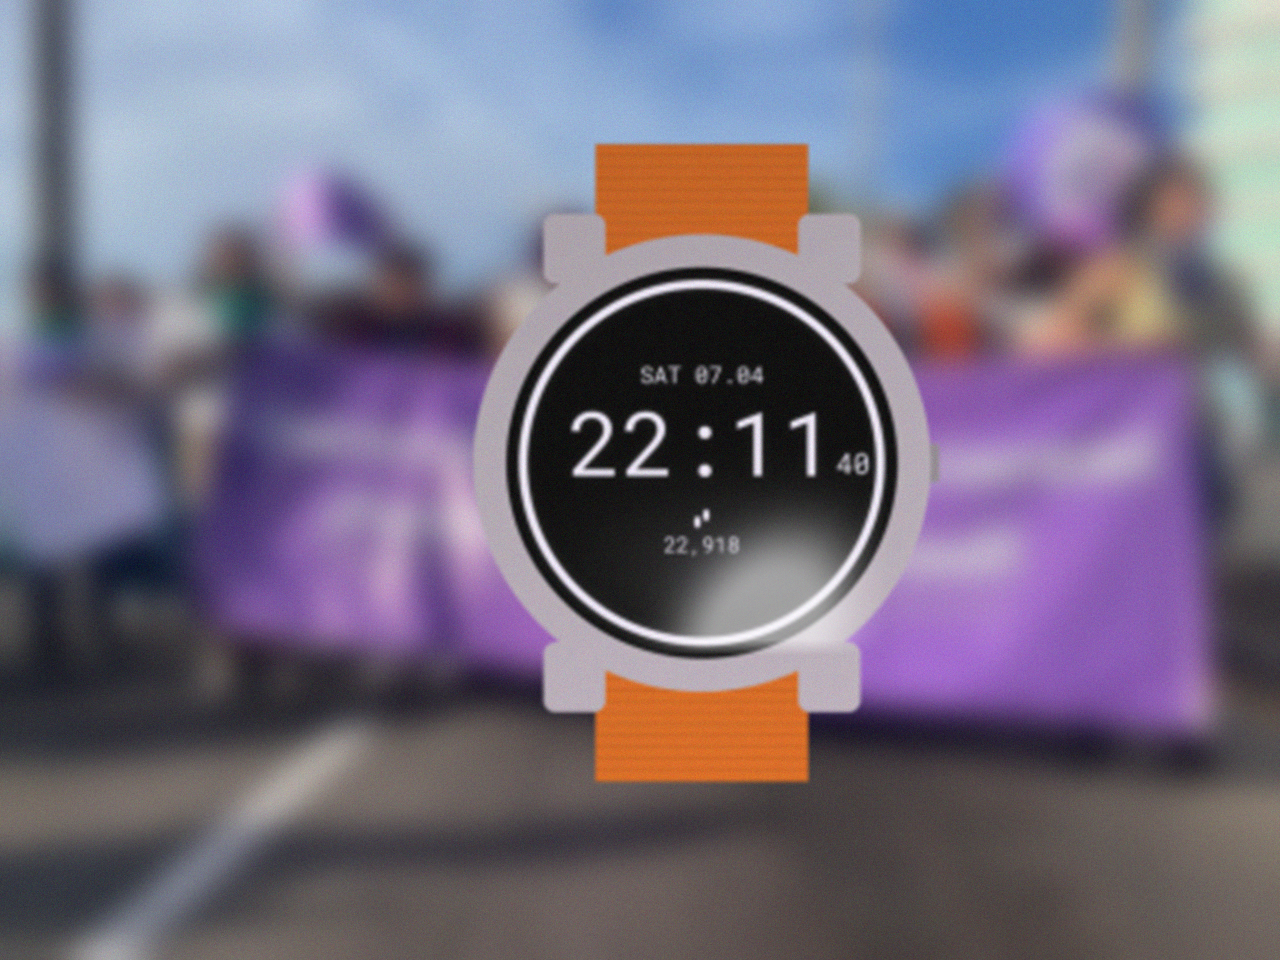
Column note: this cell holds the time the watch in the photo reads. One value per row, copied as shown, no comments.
22:11:40
